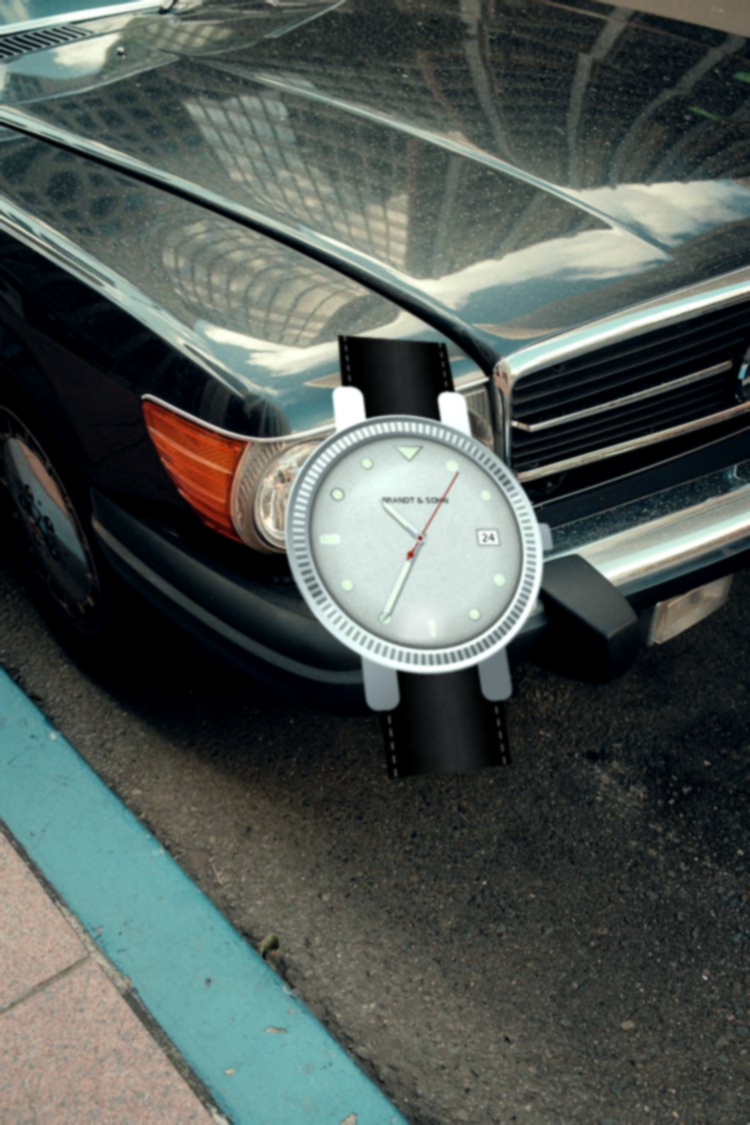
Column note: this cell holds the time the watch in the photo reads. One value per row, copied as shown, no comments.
10:35:06
